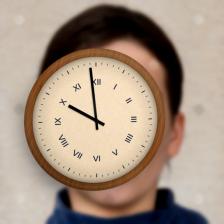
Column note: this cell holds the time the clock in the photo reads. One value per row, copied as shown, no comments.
9:59
